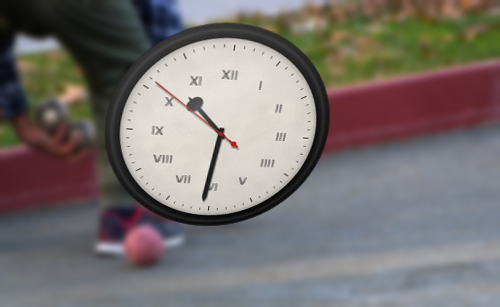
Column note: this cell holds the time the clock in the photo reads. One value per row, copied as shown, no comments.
10:30:51
